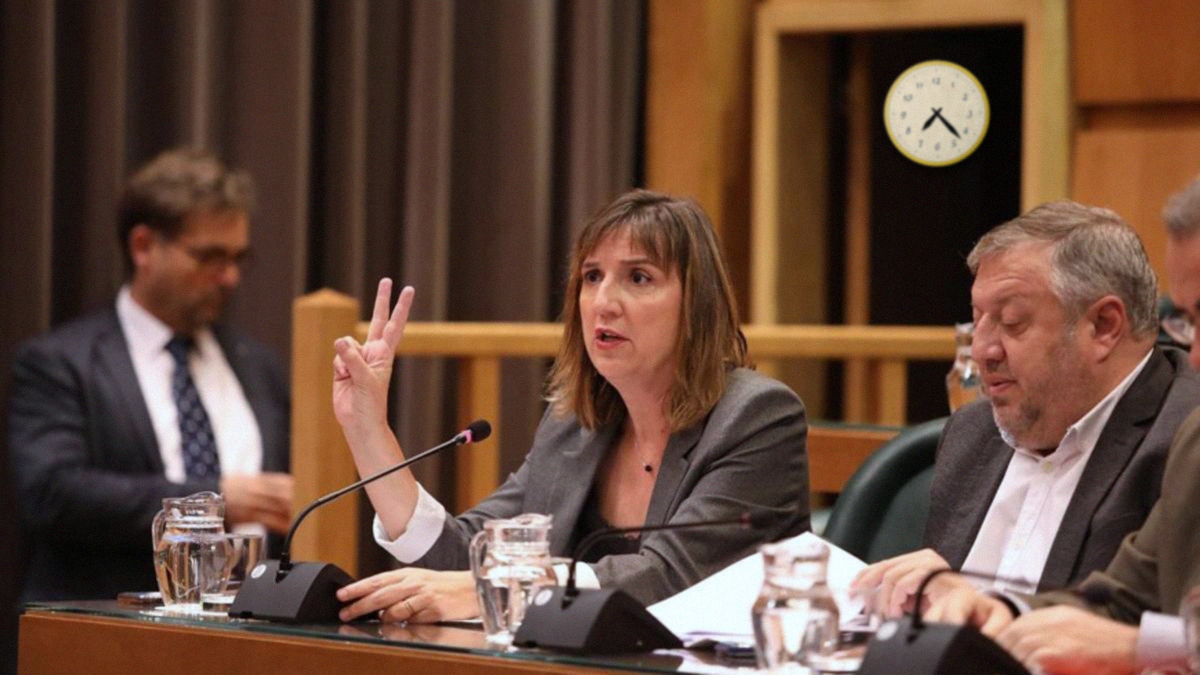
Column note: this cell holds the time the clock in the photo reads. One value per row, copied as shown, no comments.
7:23
